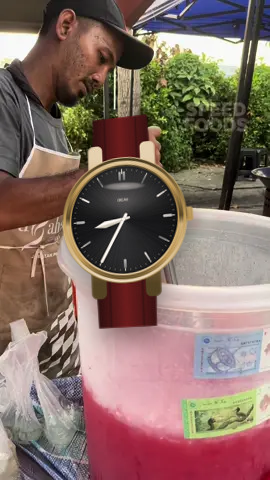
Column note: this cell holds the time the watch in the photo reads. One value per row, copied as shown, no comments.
8:35
